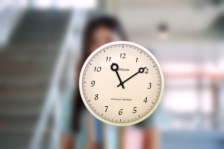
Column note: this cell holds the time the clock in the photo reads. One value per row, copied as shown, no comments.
11:09
